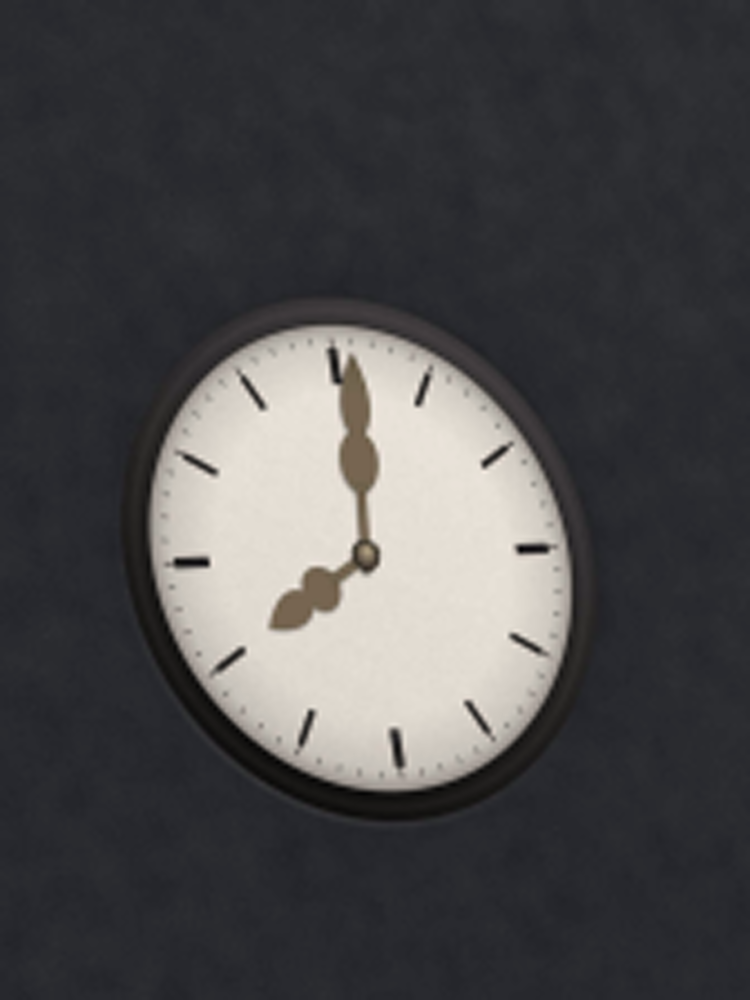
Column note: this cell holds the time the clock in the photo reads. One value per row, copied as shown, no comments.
8:01
